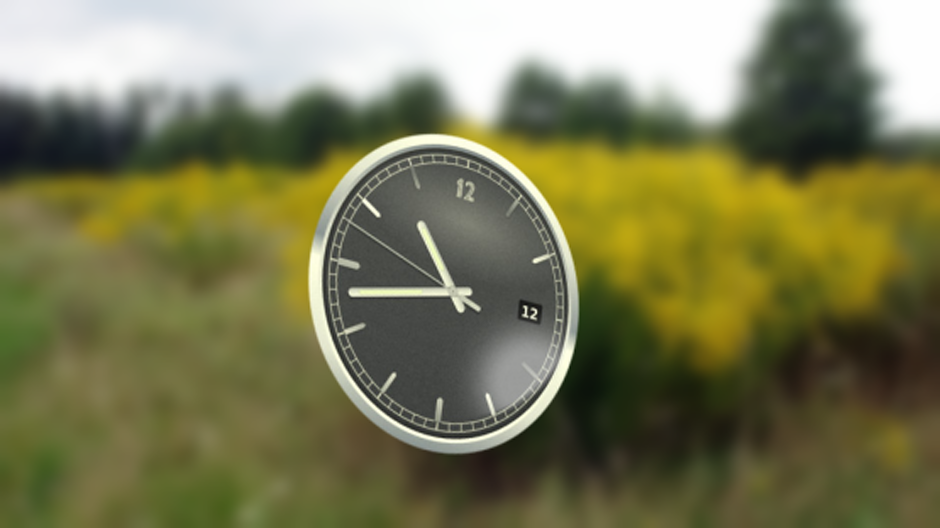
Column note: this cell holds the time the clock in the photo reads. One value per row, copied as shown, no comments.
10:42:48
